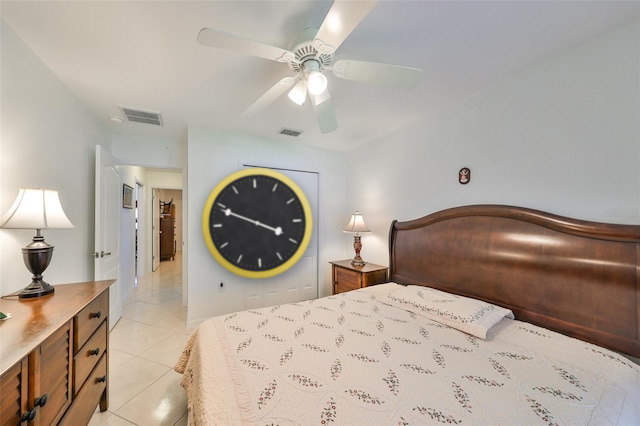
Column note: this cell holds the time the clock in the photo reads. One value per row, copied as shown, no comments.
3:49
